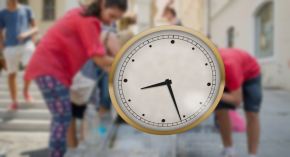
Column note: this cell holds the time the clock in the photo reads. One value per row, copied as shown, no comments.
8:26
